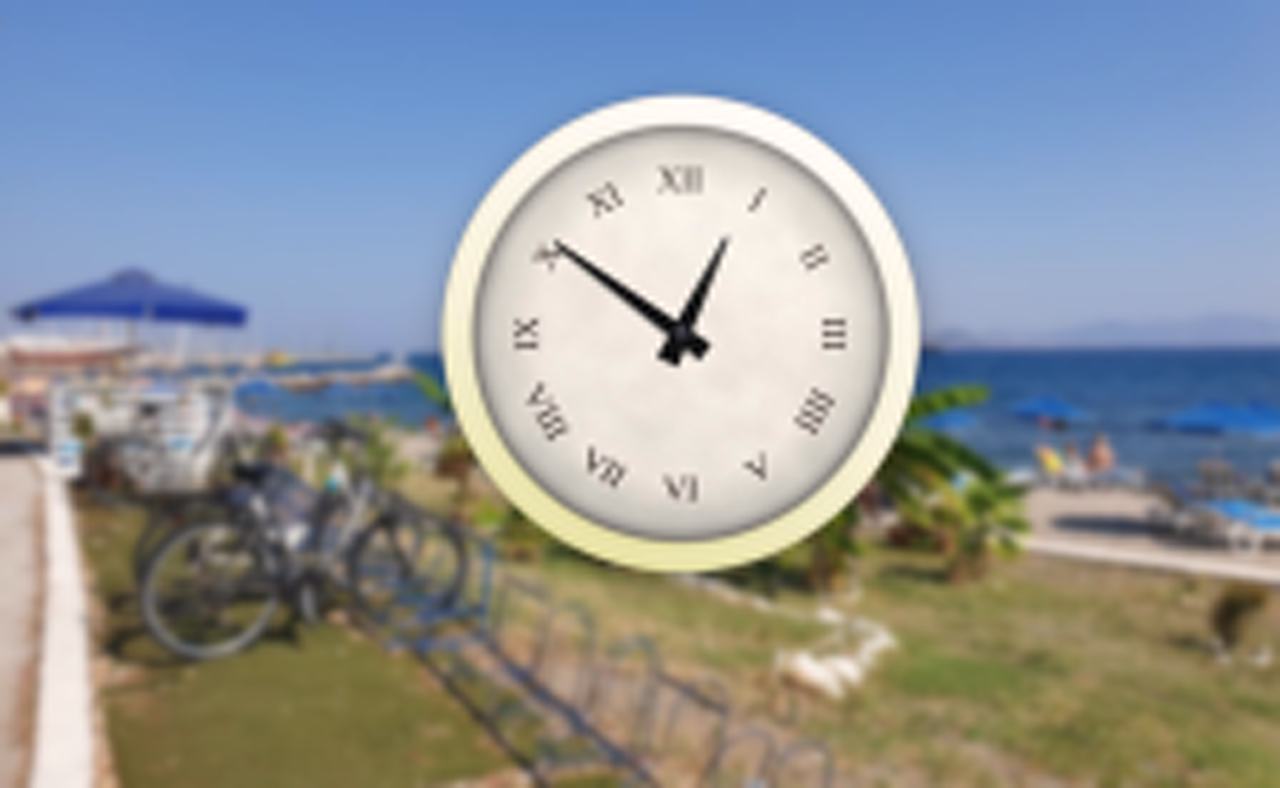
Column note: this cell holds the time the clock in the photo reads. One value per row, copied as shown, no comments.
12:51
